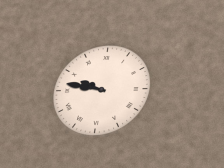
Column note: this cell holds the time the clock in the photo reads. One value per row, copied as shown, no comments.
9:47
